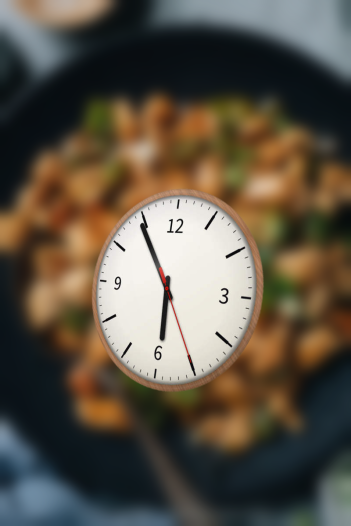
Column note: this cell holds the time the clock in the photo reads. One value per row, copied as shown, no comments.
5:54:25
